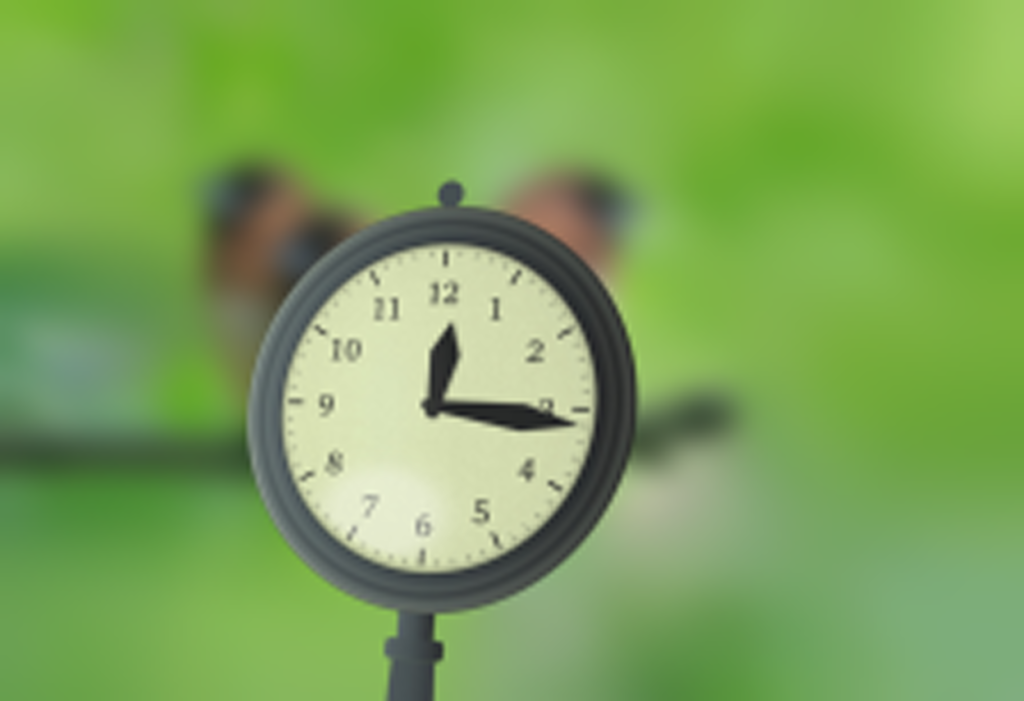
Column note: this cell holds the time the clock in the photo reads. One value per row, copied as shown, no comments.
12:16
